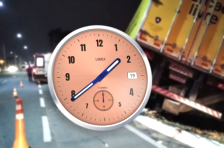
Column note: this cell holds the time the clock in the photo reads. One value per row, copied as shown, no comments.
1:39
